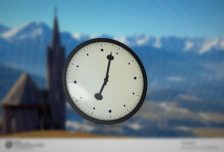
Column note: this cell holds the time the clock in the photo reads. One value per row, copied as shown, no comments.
7:03
